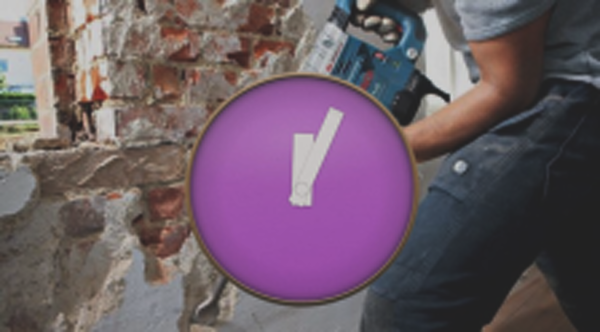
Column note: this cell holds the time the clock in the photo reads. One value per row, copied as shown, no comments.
12:04
